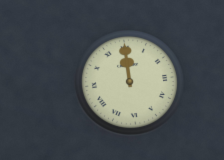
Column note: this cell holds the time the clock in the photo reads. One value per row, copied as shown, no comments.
12:00
